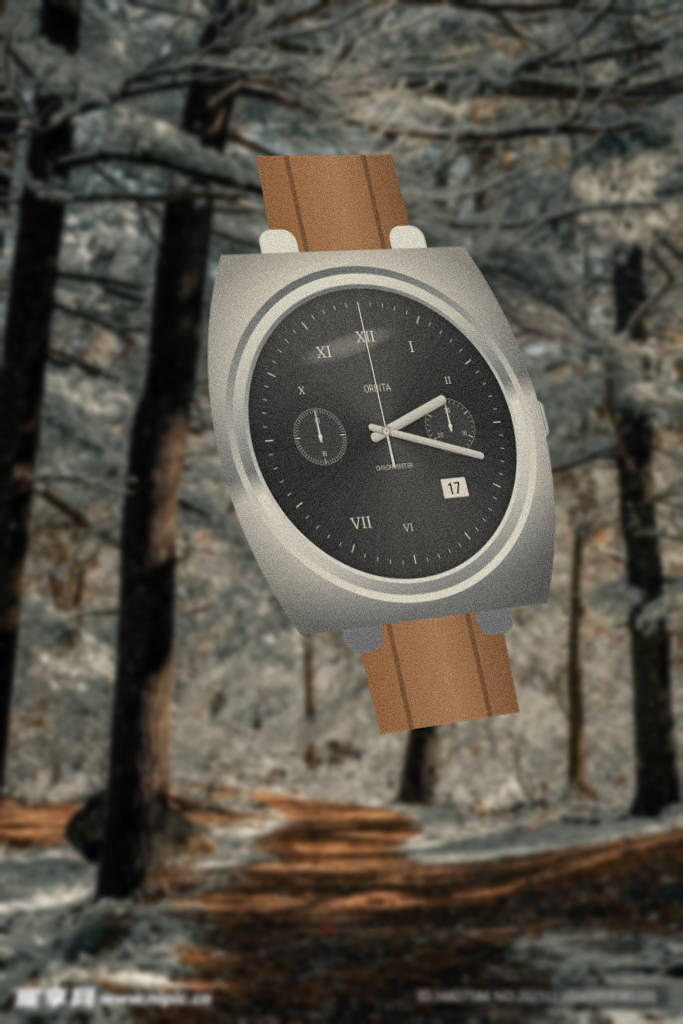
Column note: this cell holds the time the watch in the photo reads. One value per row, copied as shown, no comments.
2:18
